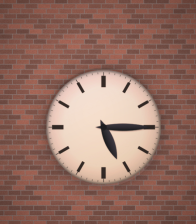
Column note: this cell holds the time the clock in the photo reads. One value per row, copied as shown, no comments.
5:15
